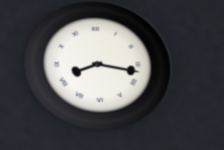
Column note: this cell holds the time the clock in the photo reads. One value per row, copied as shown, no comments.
8:17
